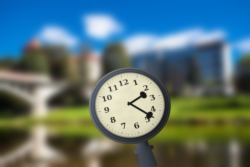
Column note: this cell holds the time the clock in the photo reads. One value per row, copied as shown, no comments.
2:23
